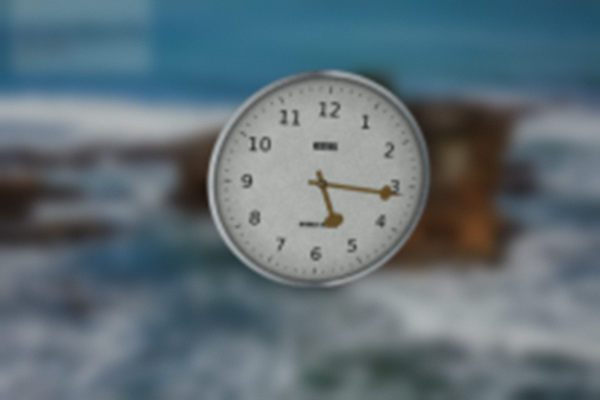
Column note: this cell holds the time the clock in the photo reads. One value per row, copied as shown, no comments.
5:16
